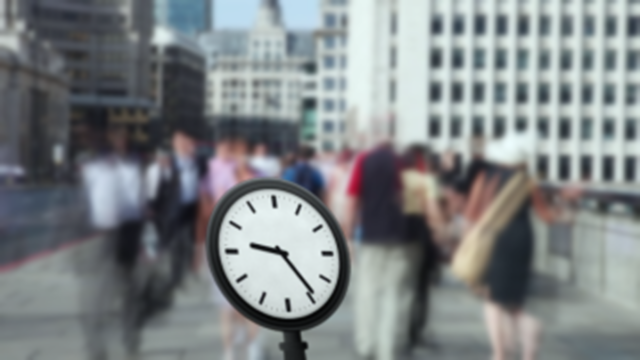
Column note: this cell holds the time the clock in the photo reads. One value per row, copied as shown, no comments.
9:24
